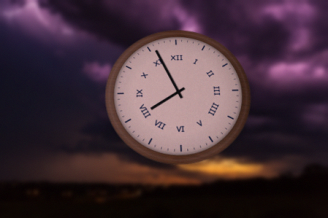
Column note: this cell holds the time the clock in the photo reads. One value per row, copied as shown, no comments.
7:56
